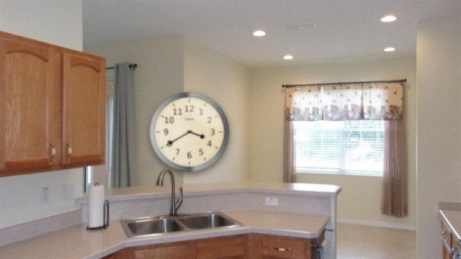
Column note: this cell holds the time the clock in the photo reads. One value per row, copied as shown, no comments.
3:40
